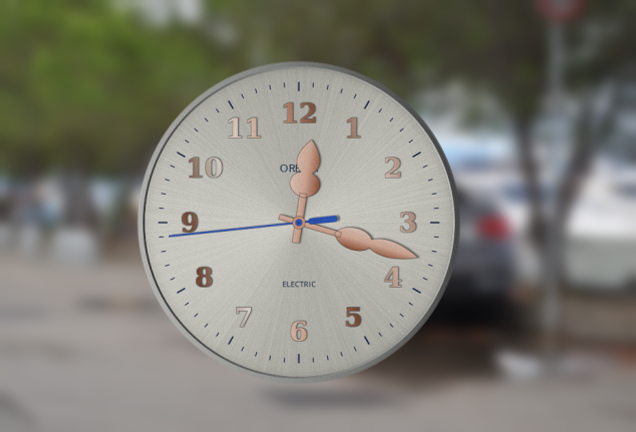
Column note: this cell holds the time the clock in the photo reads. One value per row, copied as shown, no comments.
12:17:44
